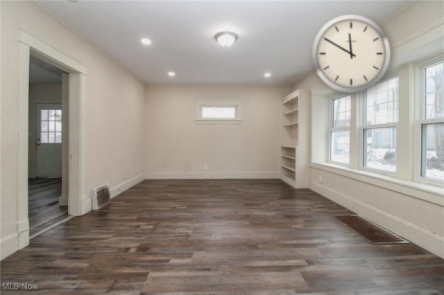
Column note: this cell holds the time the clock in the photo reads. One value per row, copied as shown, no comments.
11:50
